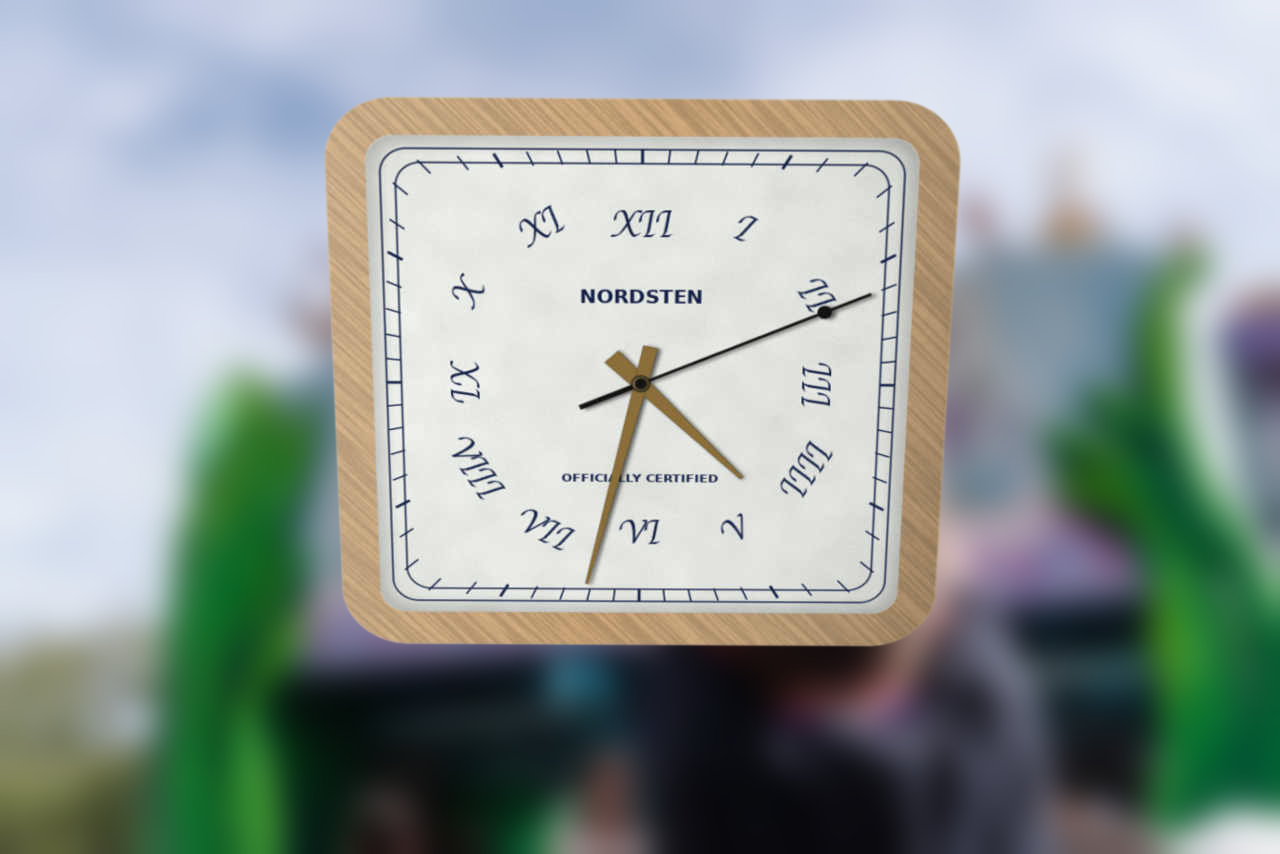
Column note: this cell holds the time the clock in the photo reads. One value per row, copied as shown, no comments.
4:32:11
